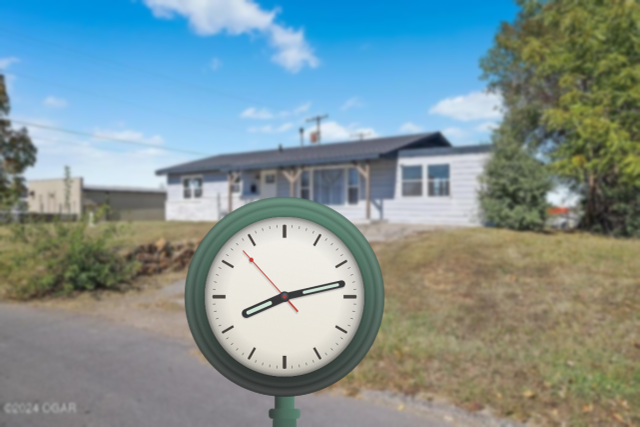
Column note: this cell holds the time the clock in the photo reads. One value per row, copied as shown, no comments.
8:12:53
